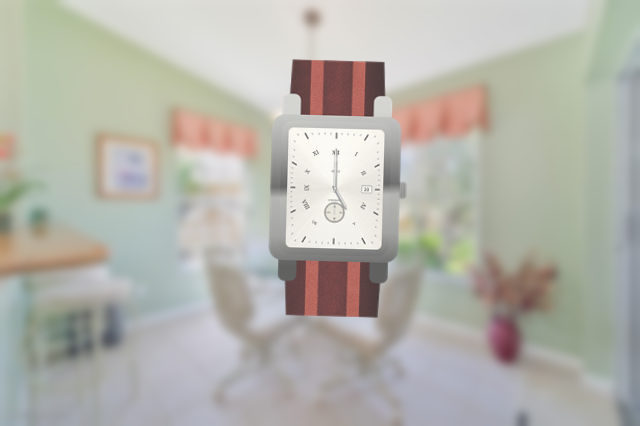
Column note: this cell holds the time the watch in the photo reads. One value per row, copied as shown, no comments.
5:00
